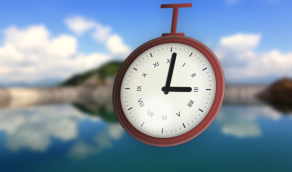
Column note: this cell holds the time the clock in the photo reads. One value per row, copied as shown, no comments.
3:01
